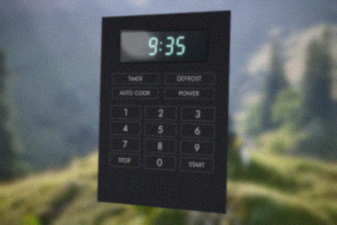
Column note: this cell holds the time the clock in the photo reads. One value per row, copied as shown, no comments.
9:35
